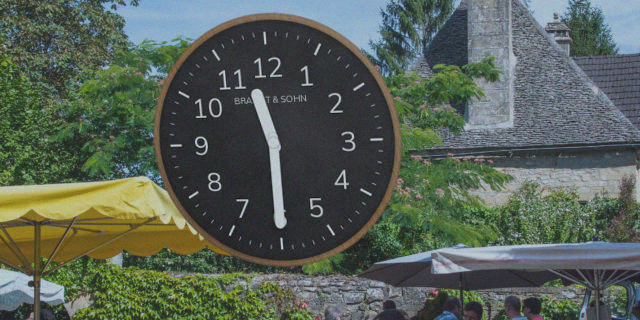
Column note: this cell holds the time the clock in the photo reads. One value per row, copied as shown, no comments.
11:30
